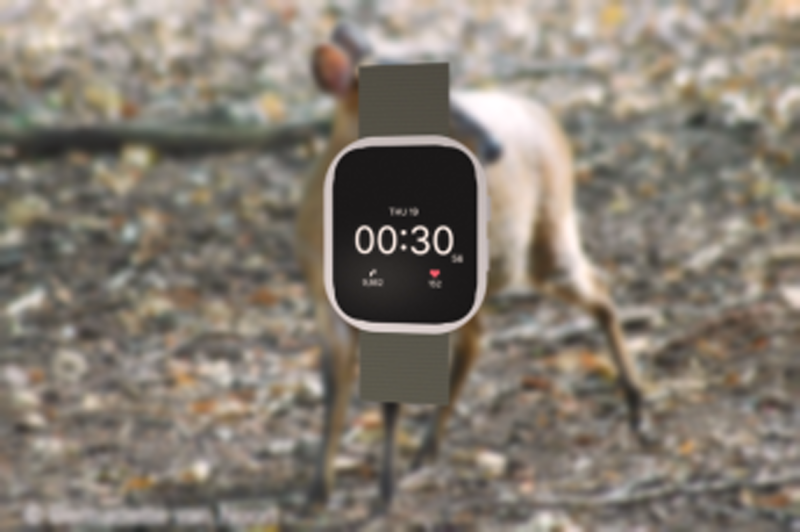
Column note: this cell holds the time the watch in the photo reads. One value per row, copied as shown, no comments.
0:30
